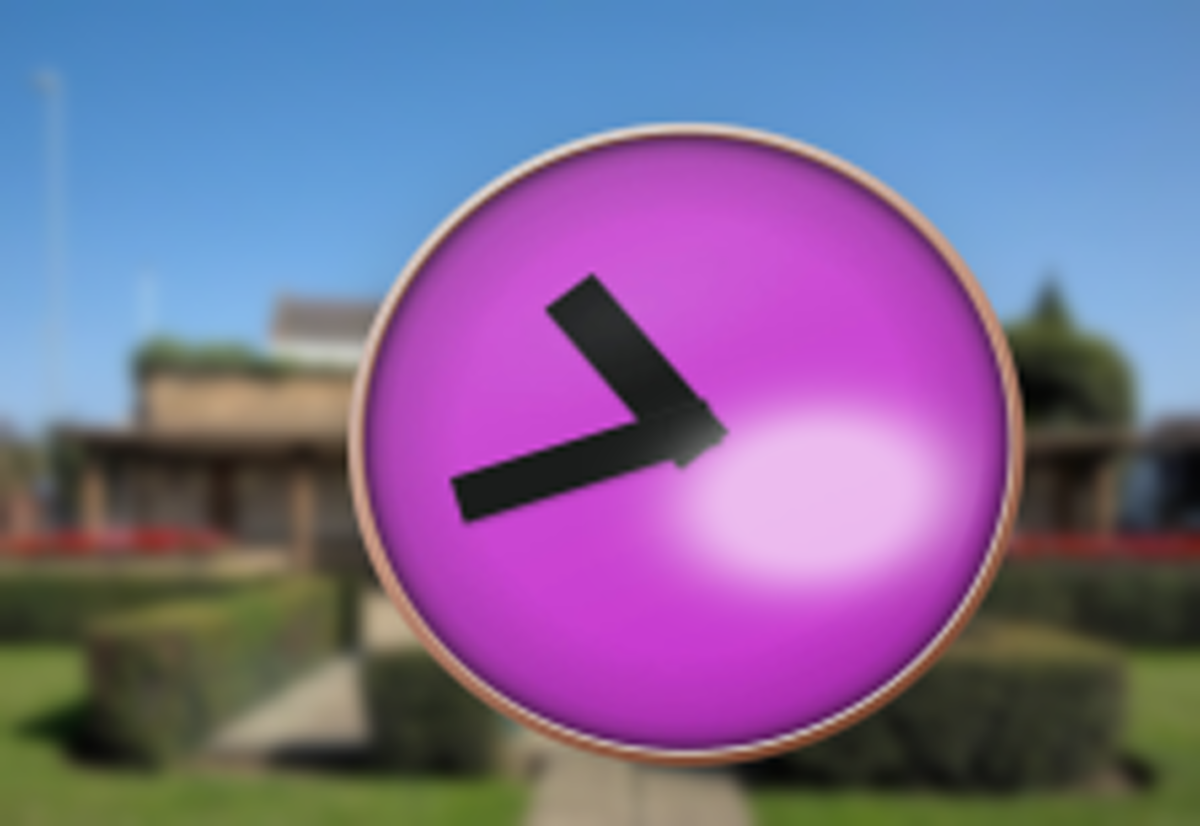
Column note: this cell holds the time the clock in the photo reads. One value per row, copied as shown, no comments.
10:42
